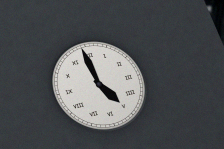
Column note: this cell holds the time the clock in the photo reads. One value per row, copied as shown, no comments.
4:59
